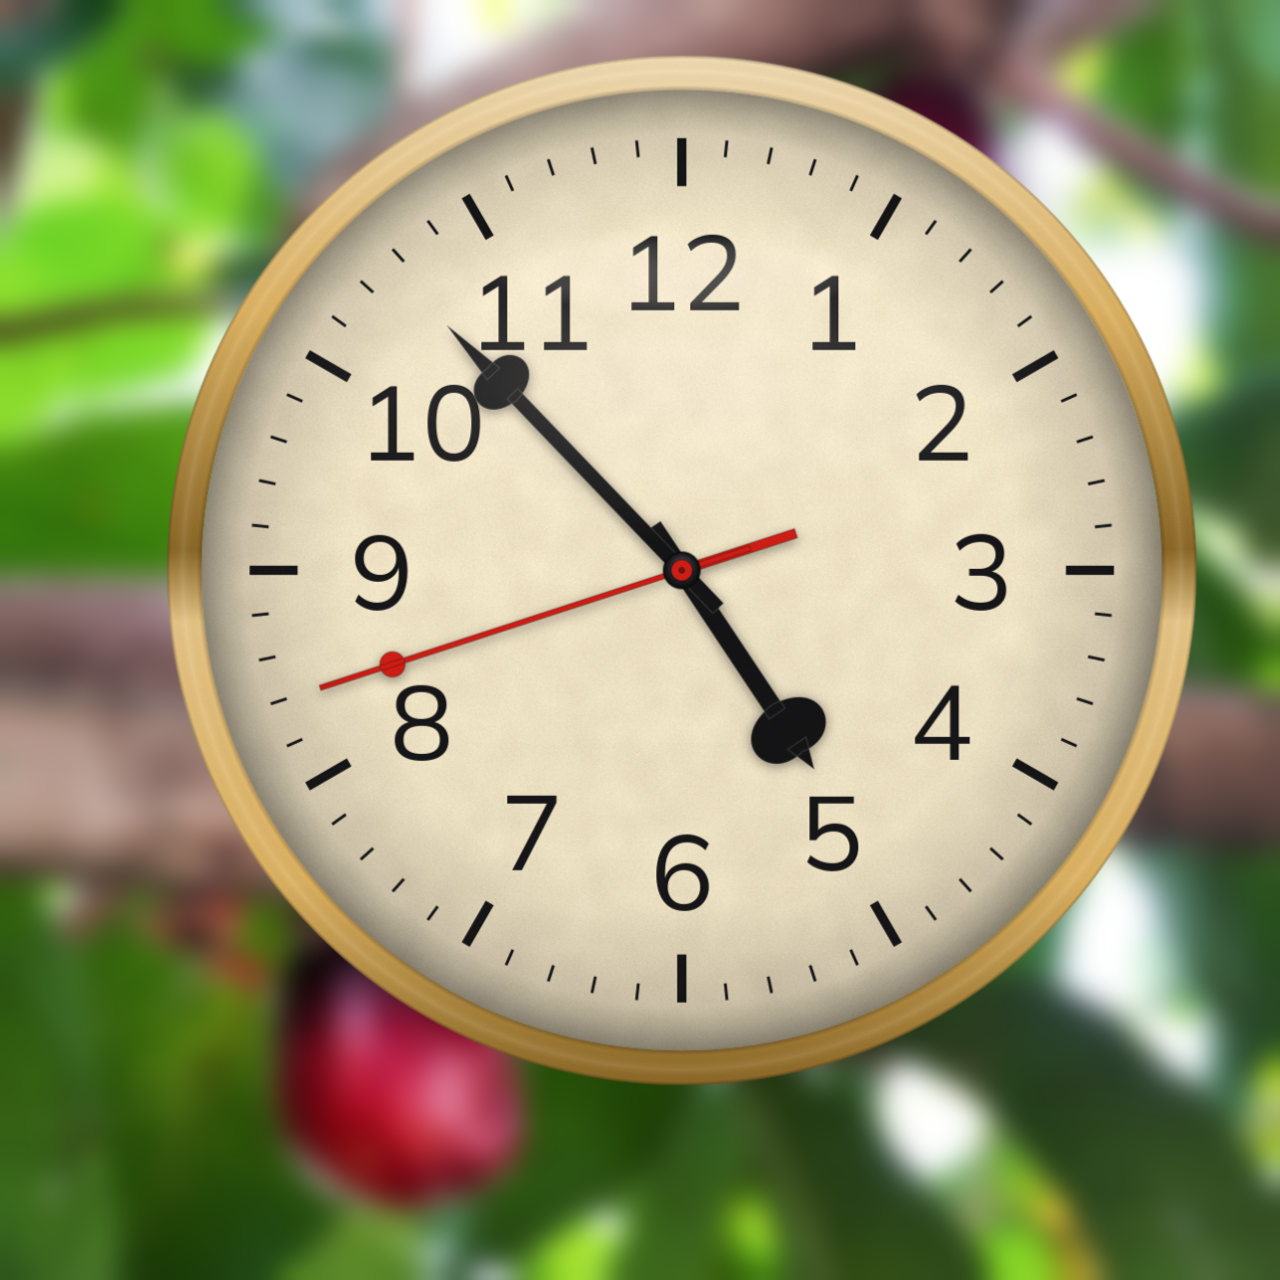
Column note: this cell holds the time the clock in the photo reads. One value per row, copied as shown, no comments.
4:52:42
